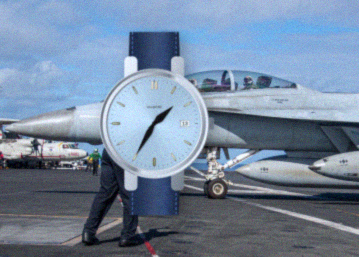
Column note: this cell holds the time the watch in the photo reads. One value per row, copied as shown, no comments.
1:35
